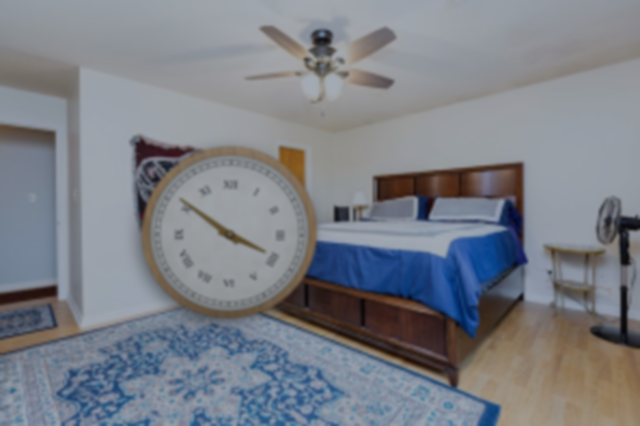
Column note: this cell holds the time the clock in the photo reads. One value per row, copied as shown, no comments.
3:51
